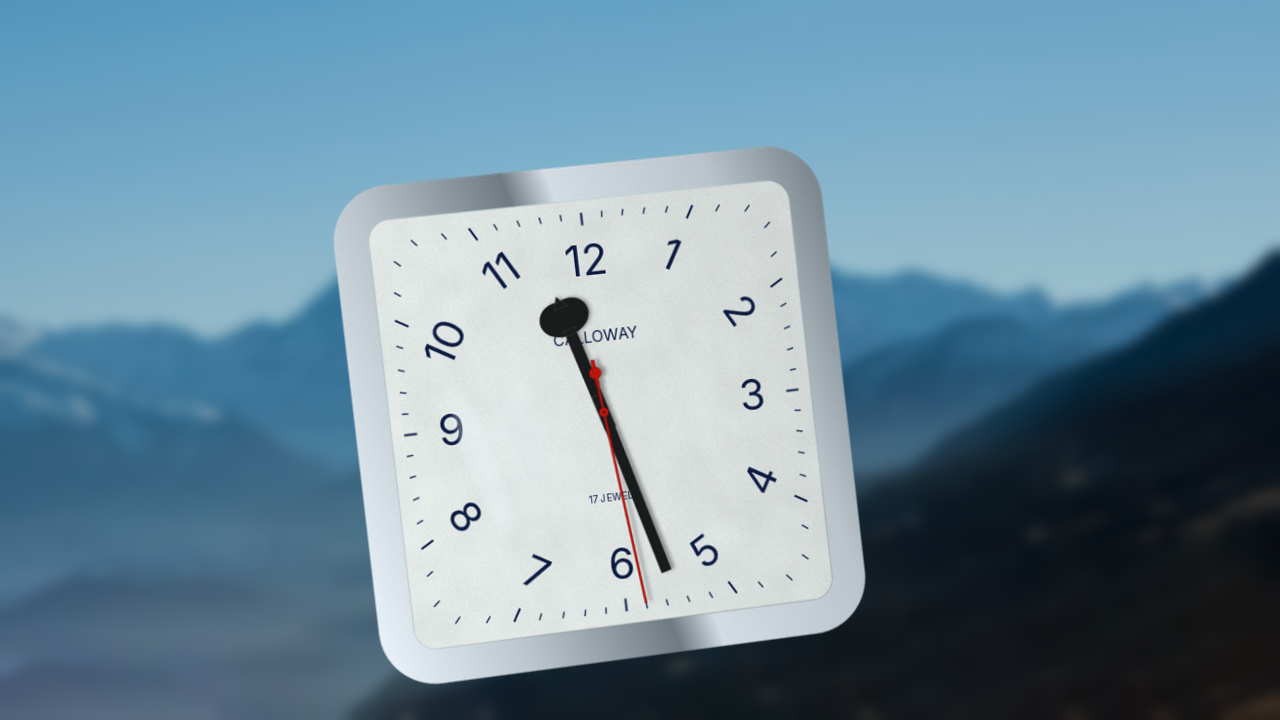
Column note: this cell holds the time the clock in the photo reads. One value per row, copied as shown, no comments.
11:27:29
